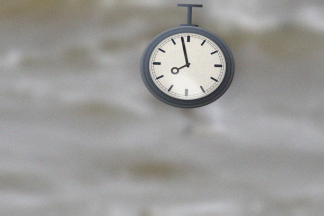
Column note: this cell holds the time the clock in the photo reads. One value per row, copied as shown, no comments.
7:58
